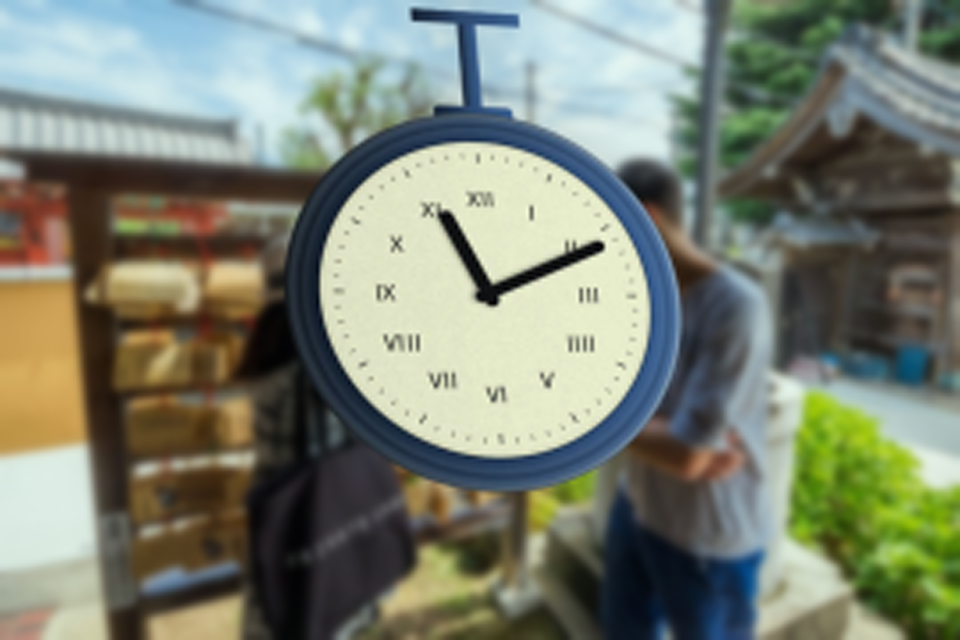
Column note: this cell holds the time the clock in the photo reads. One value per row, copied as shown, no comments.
11:11
